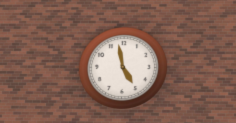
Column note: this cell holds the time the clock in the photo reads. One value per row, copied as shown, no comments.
4:58
